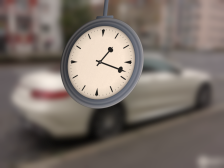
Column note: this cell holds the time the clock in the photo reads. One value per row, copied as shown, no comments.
1:18
